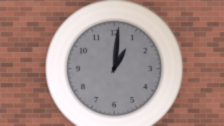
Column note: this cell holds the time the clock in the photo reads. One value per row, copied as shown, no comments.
1:01
